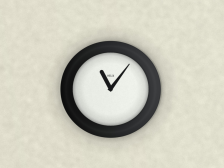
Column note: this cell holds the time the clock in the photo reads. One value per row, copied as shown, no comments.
11:06
